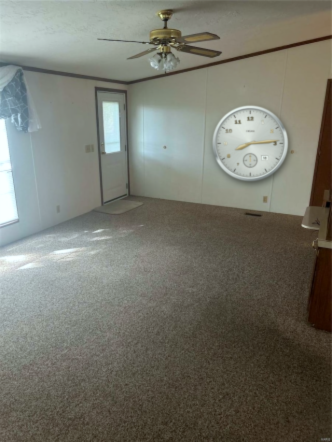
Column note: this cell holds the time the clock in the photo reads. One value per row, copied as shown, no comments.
8:14
